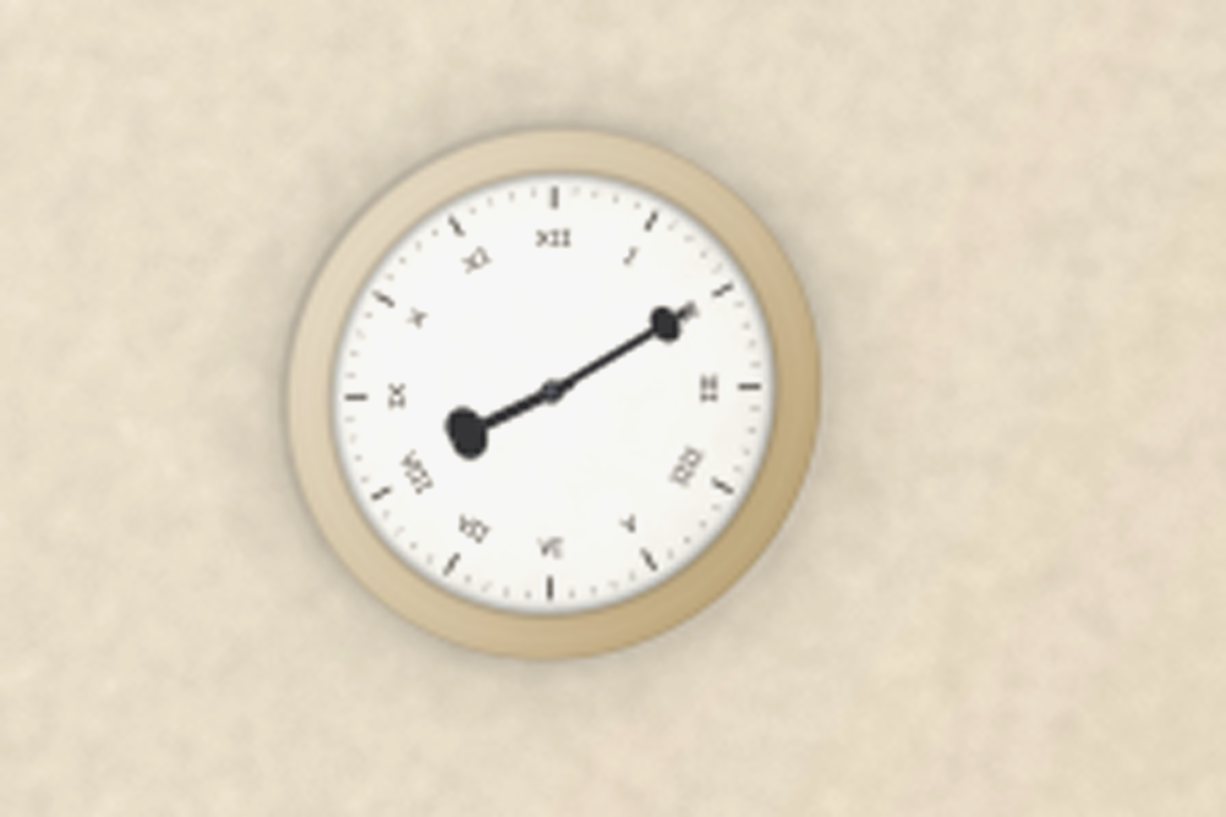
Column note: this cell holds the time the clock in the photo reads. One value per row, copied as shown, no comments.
8:10
